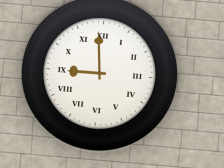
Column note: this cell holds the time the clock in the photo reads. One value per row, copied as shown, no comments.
8:59
